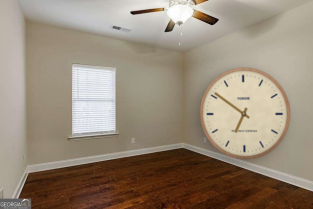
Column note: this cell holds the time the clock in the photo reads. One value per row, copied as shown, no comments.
6:51
